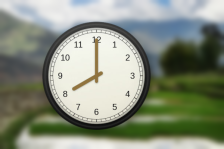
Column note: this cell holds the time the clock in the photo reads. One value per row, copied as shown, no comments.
8:00
